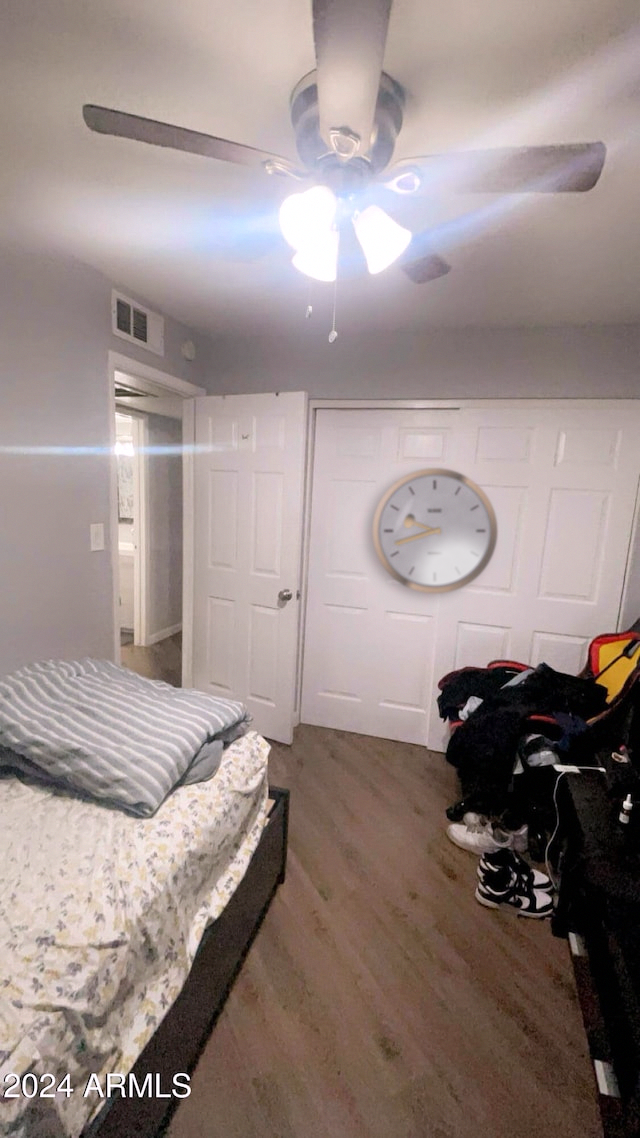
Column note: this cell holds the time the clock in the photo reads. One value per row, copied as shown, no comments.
9:42
